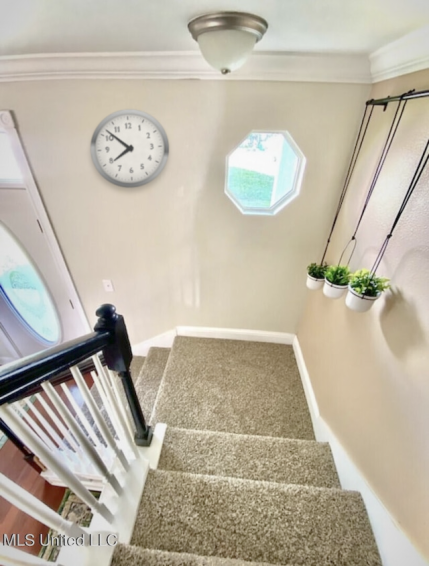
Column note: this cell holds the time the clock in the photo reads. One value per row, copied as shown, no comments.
7:52
